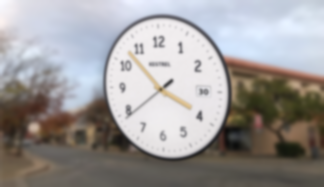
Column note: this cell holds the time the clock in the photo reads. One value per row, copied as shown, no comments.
3:52:39
